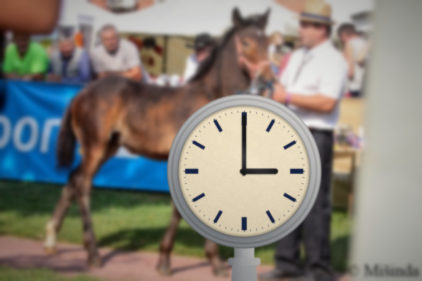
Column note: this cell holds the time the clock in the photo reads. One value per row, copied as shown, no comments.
3:00
